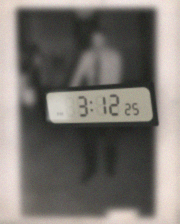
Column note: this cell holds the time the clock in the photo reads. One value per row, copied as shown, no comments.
3:12:25
